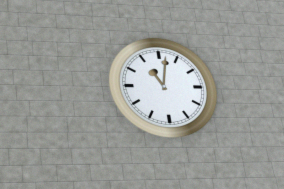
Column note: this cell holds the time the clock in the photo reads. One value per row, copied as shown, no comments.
11:02
